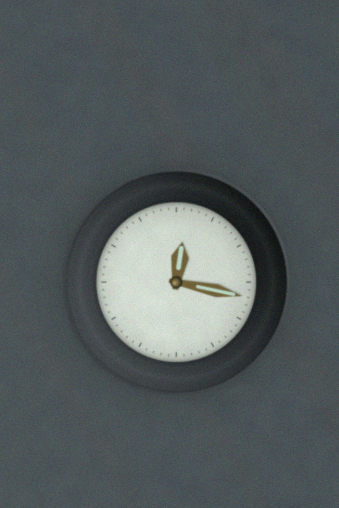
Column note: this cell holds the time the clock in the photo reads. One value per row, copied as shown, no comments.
12:17
